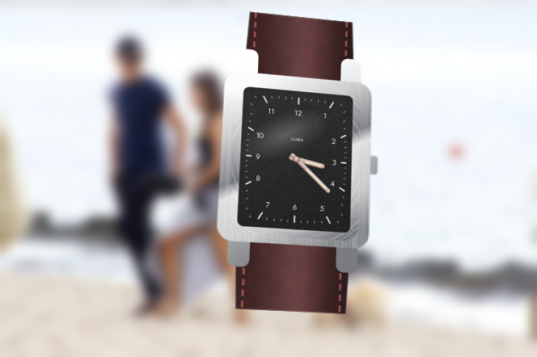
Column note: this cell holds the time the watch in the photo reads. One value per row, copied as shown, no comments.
3:22
